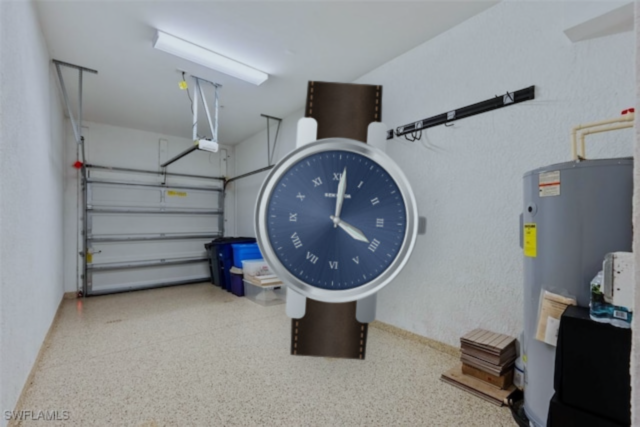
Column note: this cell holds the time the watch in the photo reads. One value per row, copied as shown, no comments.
4:01
